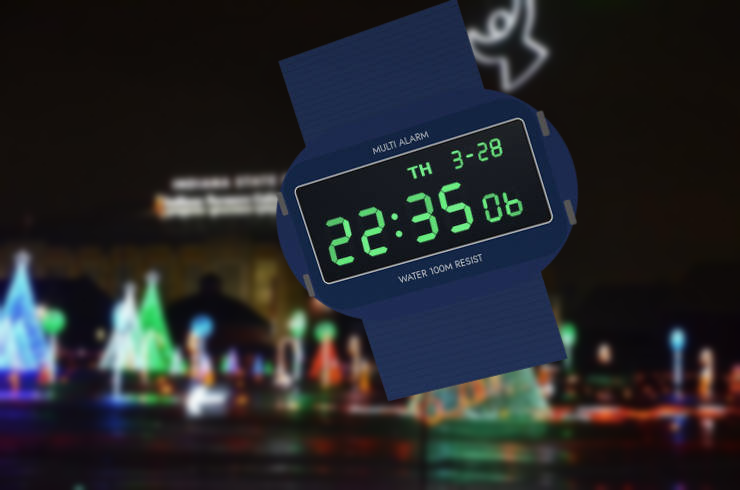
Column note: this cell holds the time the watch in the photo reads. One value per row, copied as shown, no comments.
22:35:06
